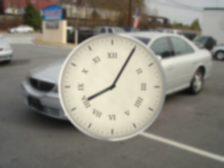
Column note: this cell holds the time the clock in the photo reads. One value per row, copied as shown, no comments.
8:05
